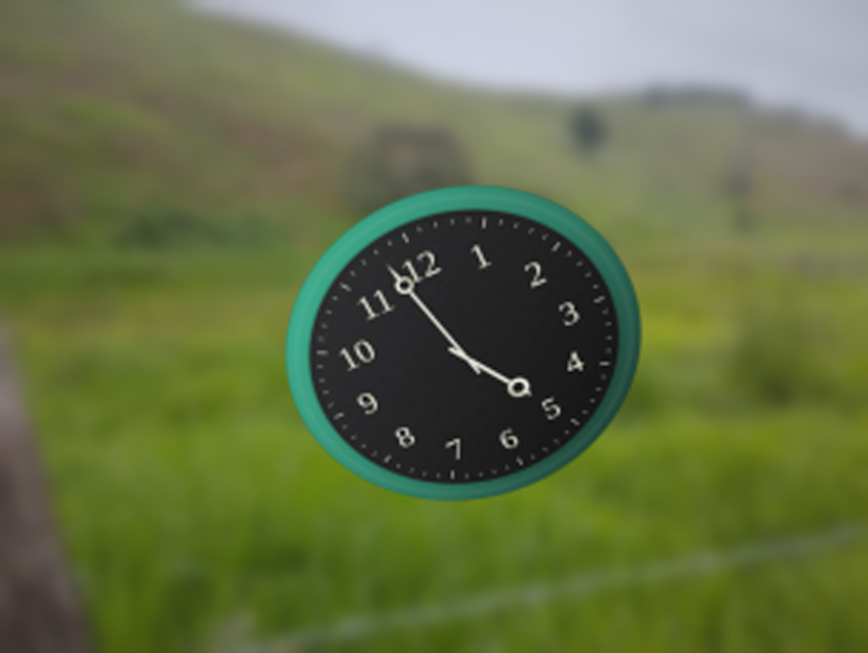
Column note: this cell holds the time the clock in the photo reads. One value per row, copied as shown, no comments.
4:58
